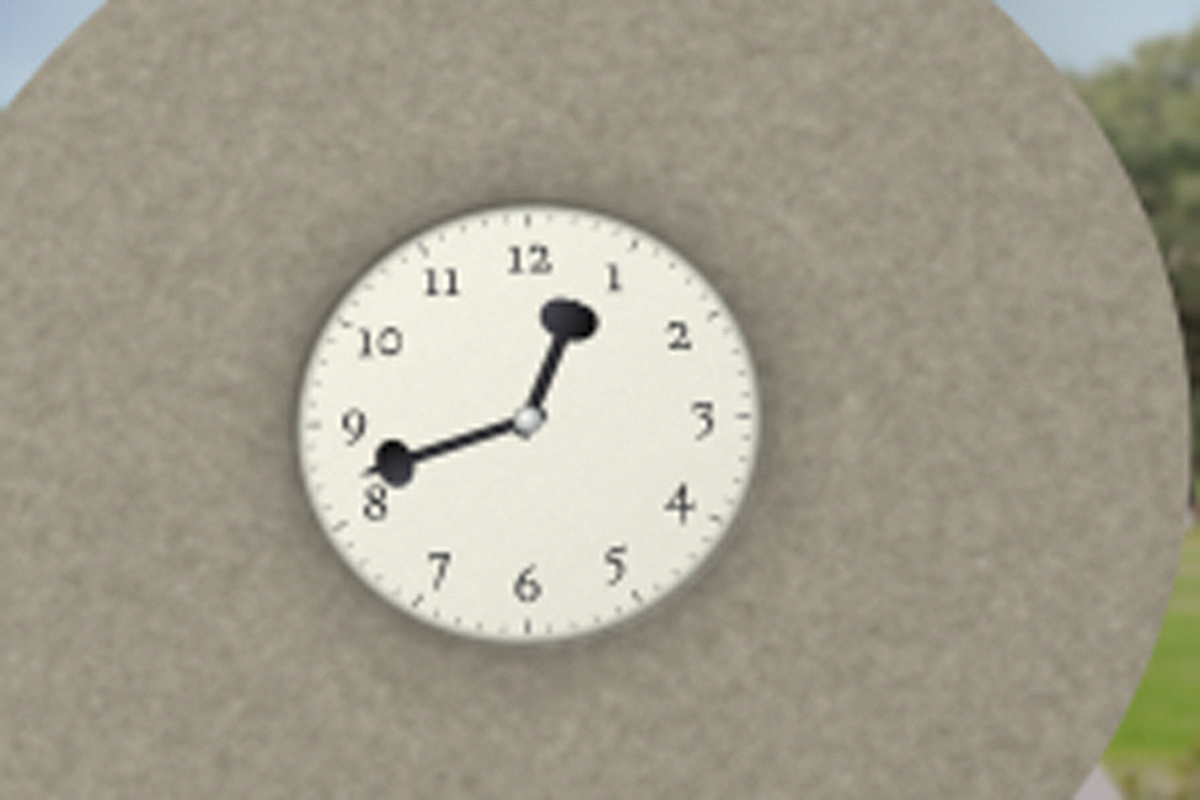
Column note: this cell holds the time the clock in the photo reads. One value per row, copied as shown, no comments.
12:42
